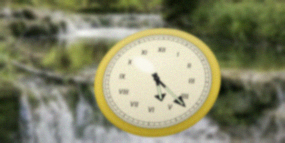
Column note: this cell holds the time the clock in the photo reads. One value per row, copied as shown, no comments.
5:22
